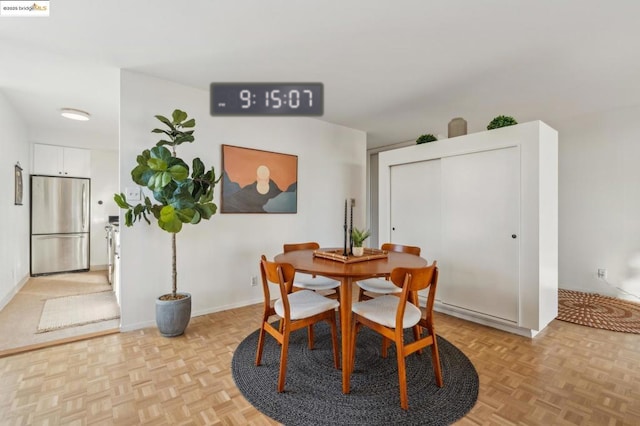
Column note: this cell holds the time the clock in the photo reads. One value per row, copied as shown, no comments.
9:15:07
